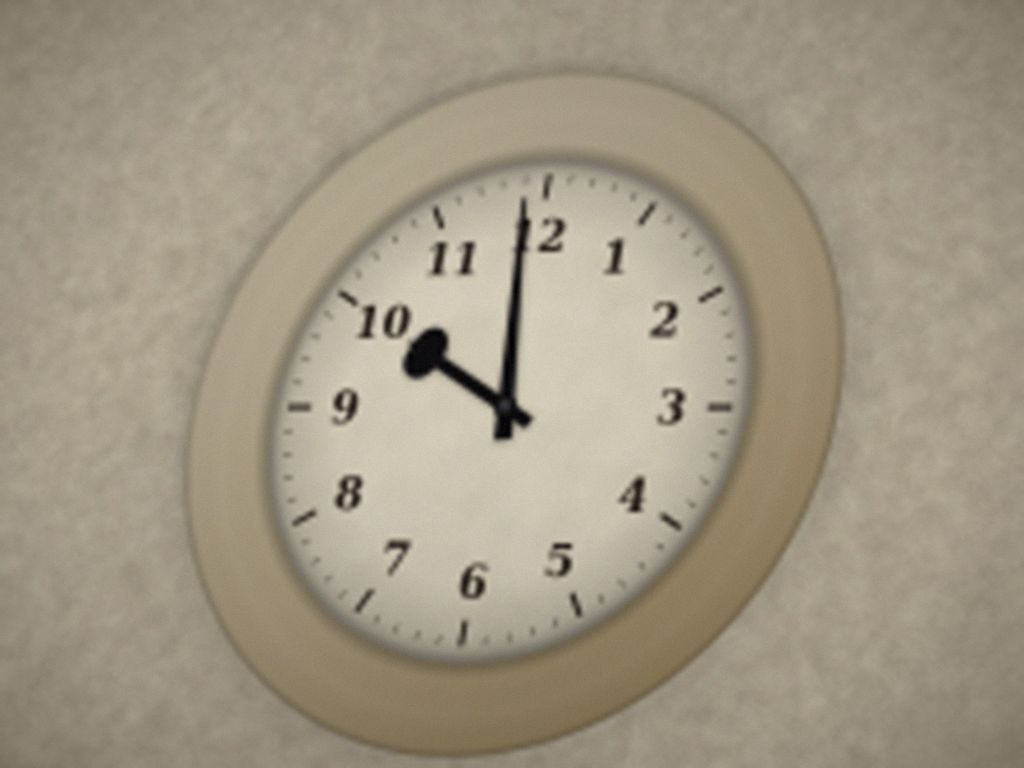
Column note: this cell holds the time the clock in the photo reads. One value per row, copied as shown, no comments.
9:59
